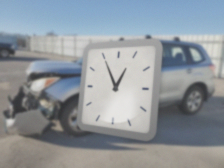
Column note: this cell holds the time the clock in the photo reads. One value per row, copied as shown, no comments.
12:55
